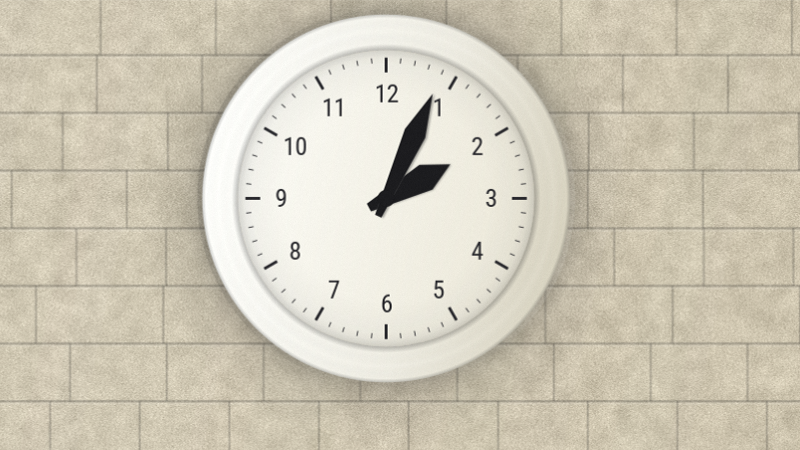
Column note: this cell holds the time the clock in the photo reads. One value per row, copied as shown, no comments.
2:04
